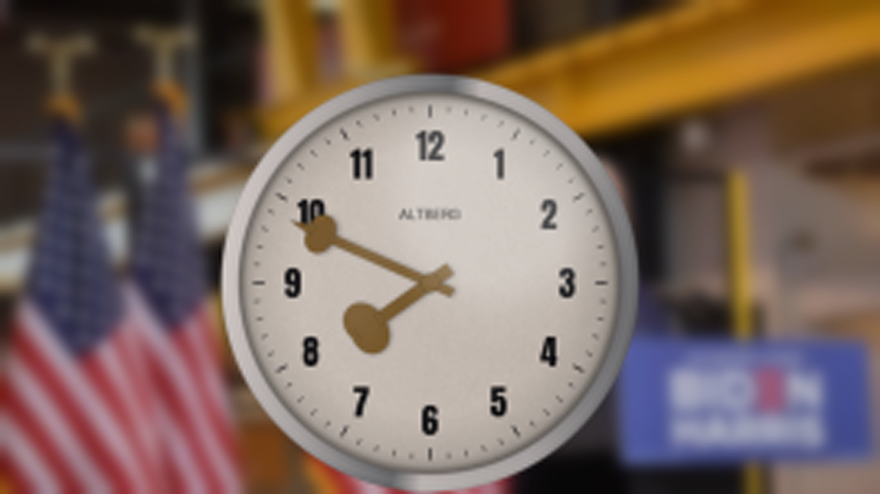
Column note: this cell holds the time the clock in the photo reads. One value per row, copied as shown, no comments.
7:49
